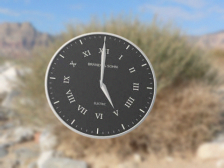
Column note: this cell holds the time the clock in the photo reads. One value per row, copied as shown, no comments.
5:00
